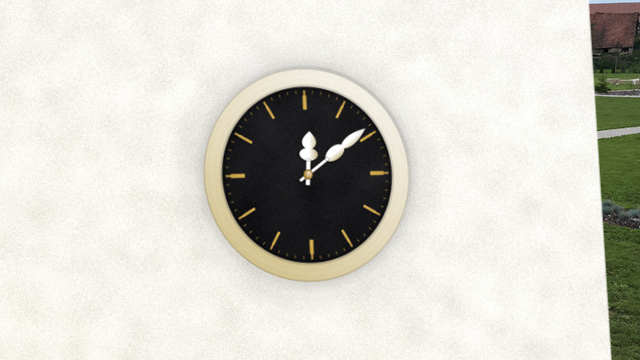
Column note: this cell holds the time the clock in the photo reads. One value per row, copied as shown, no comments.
12:09
